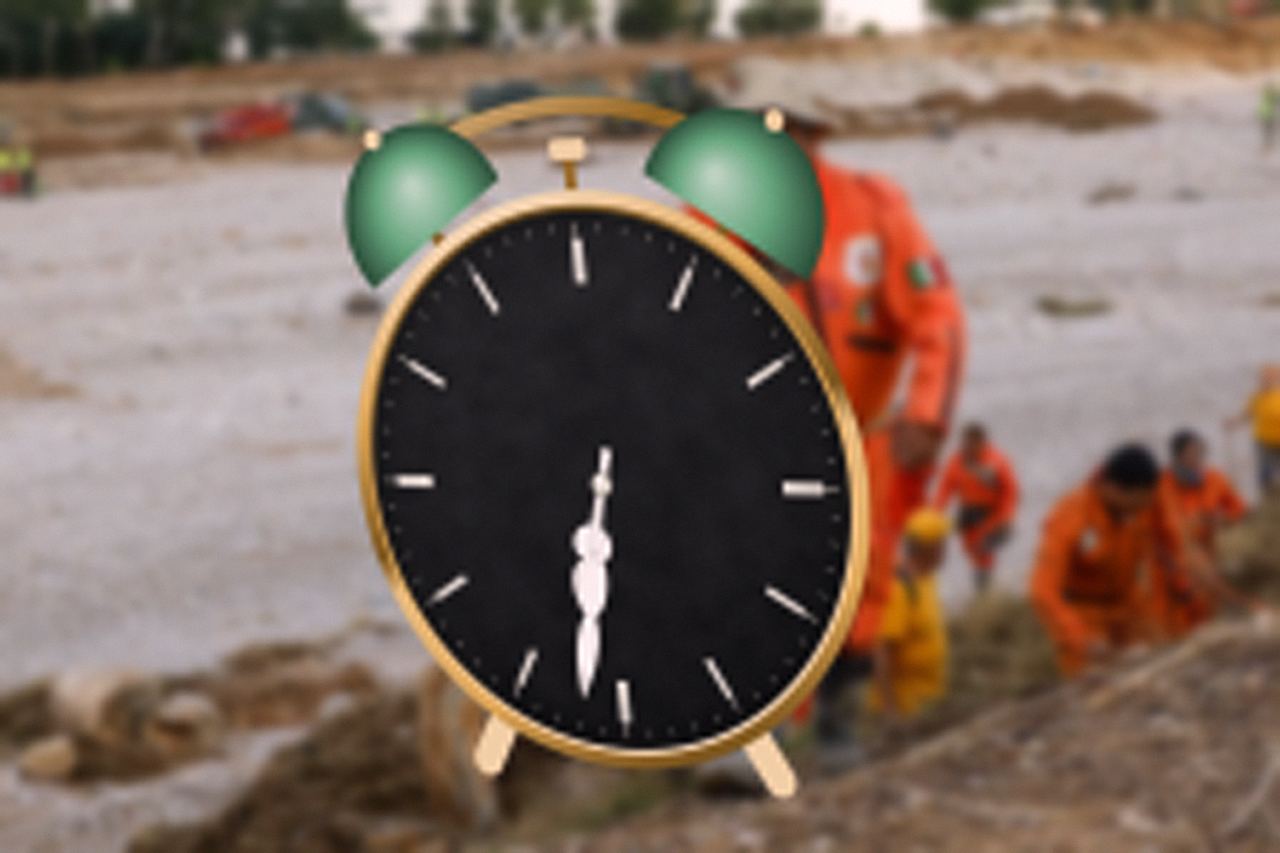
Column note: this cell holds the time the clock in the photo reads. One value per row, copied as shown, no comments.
6:32
